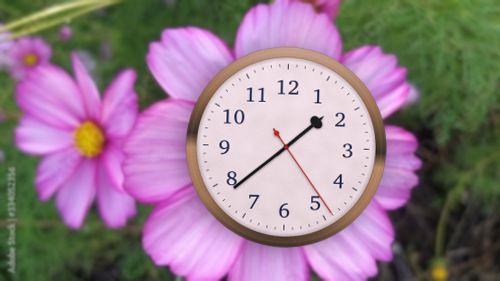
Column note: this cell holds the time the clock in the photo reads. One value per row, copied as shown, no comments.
1:38:24
